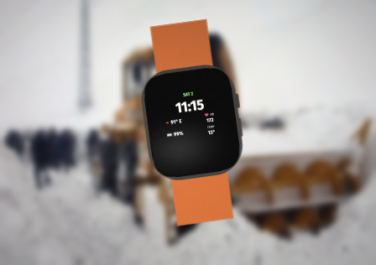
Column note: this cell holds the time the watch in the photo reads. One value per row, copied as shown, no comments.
11:15
